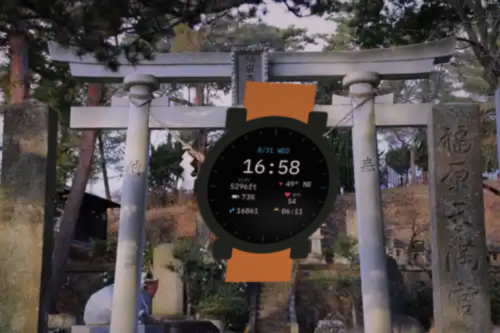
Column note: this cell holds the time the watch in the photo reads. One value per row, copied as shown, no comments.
16:58
